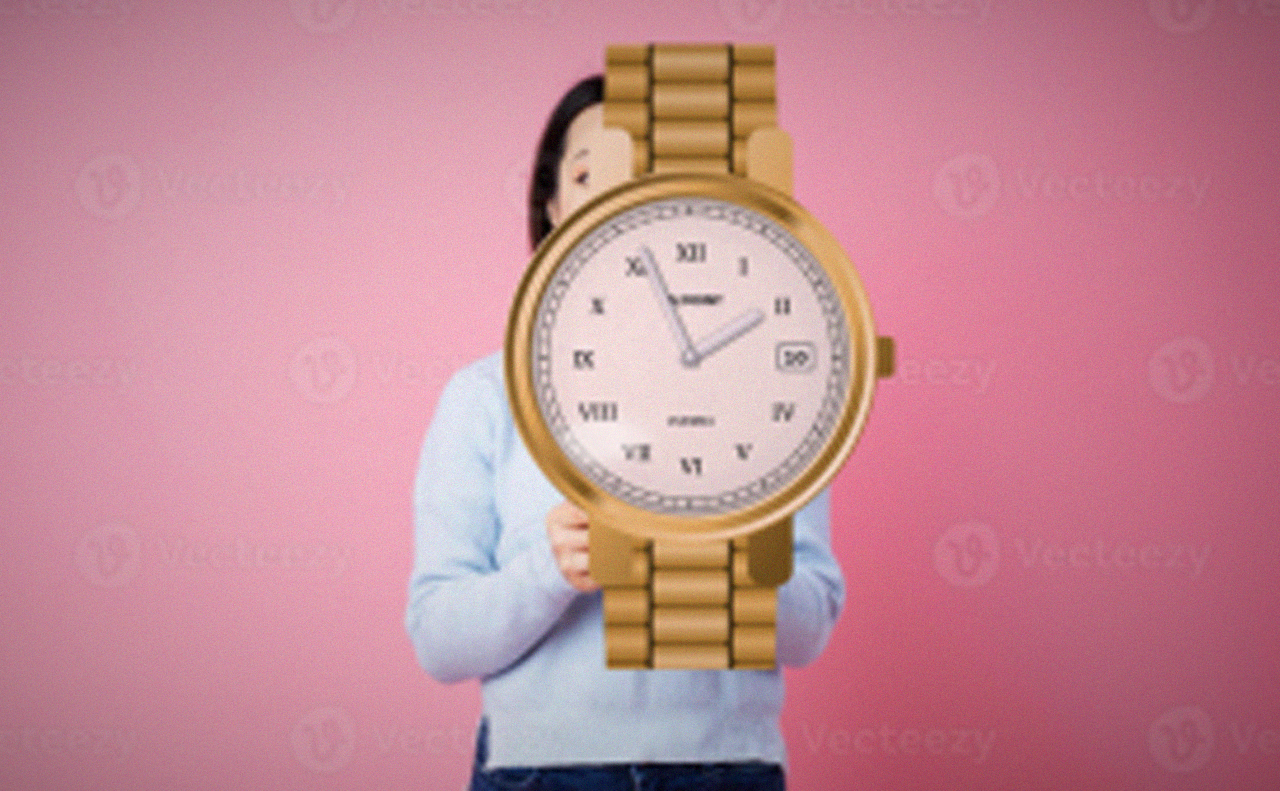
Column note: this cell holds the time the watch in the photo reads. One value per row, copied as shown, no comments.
1:56
